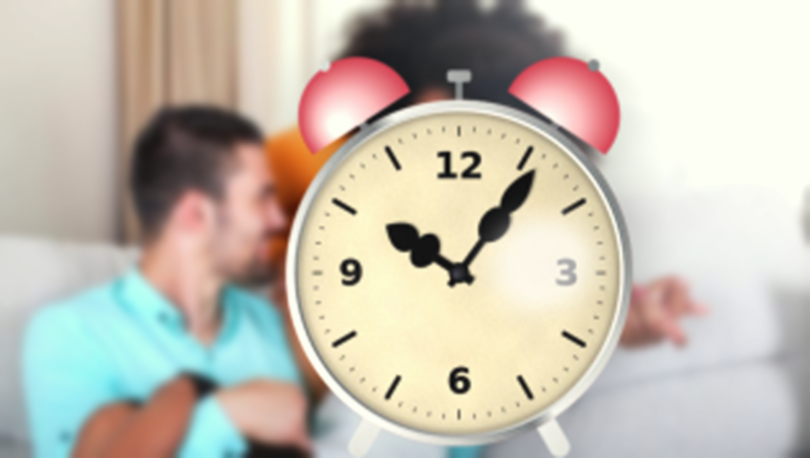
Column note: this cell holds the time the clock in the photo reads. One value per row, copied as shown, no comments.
10:06
